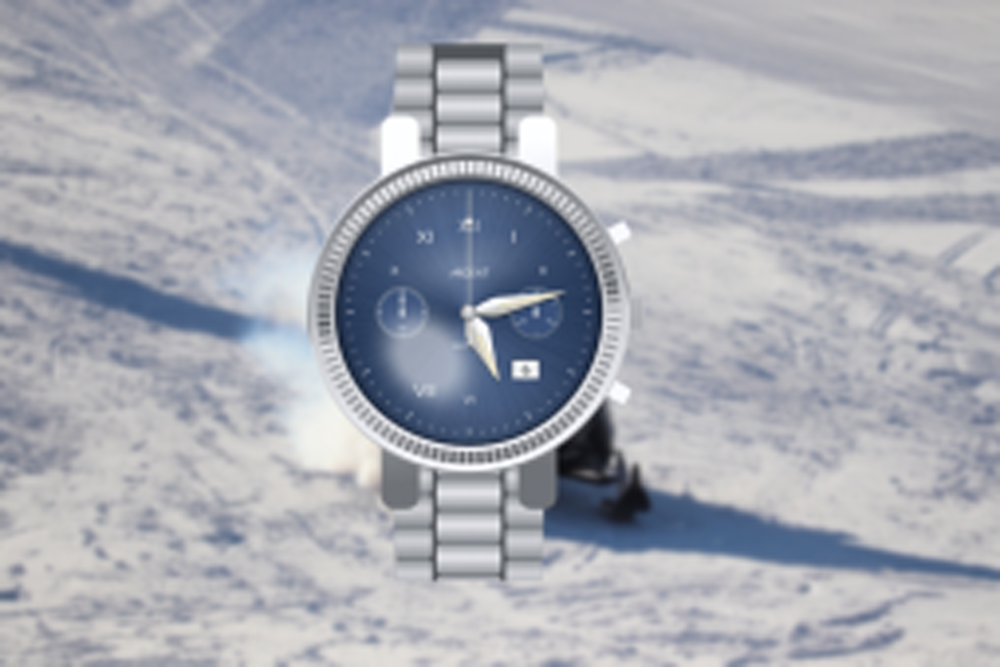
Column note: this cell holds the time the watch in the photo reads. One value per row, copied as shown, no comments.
5:13
